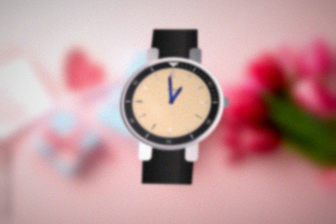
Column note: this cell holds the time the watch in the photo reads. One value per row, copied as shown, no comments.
12:59
